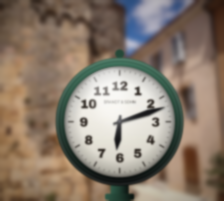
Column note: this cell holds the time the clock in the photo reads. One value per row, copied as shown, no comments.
6:12
